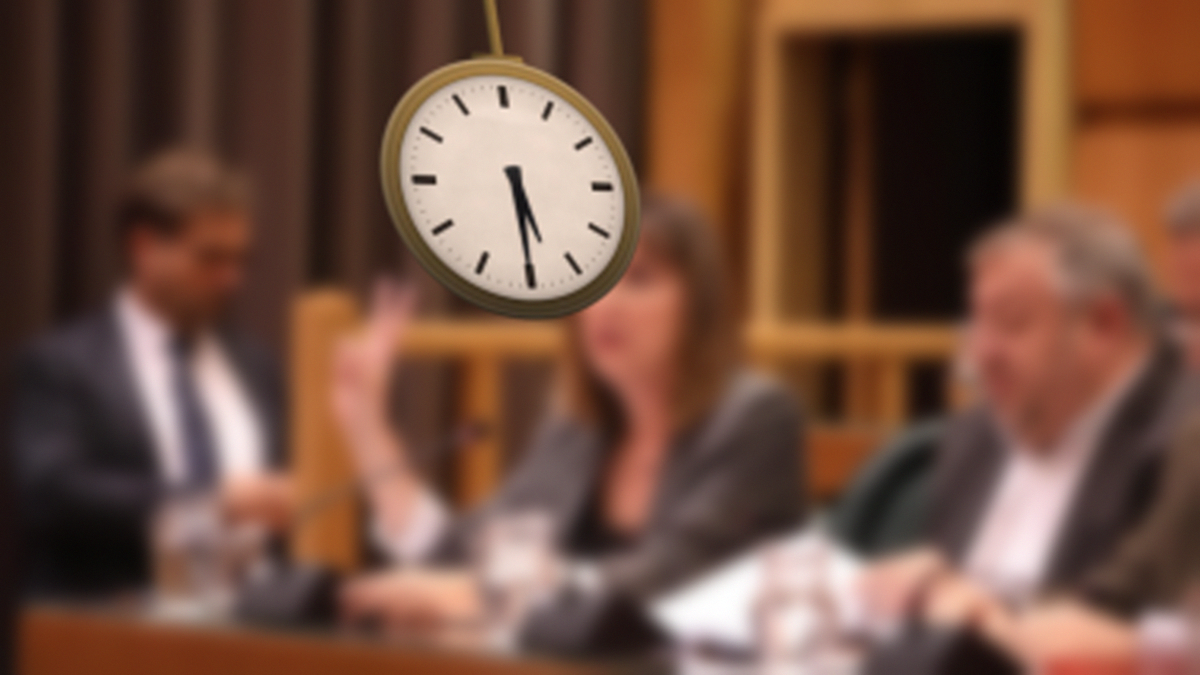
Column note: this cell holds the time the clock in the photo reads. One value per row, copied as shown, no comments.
5:30
